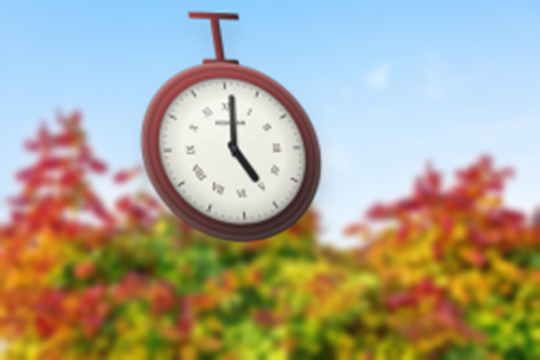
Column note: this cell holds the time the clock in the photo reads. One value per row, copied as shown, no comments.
5:01
